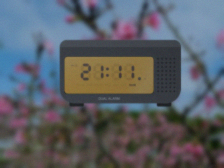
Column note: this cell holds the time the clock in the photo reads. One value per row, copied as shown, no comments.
21:11
